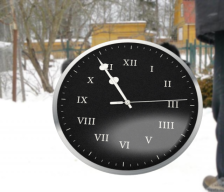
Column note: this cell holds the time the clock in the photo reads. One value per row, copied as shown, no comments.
10:54:14
